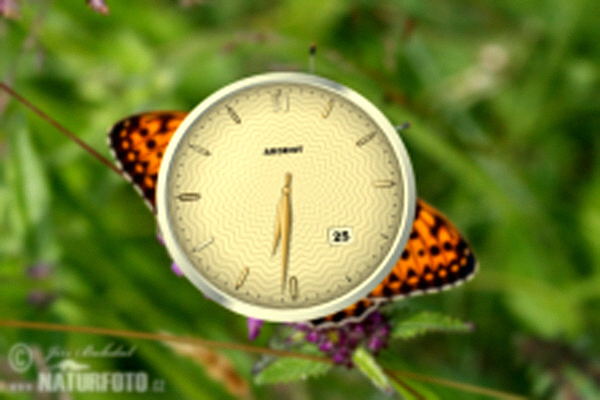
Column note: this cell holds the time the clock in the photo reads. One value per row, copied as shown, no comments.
6:31
